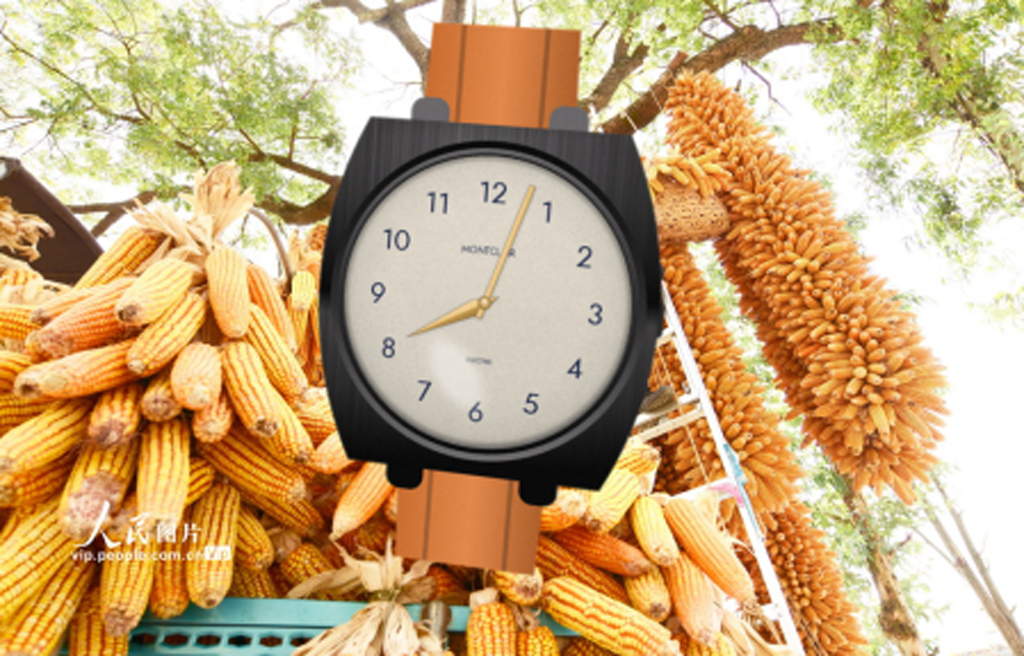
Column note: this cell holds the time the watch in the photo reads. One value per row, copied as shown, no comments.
8:03
